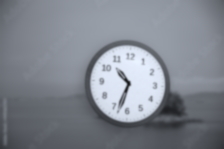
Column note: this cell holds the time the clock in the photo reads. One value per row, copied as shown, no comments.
10:33
